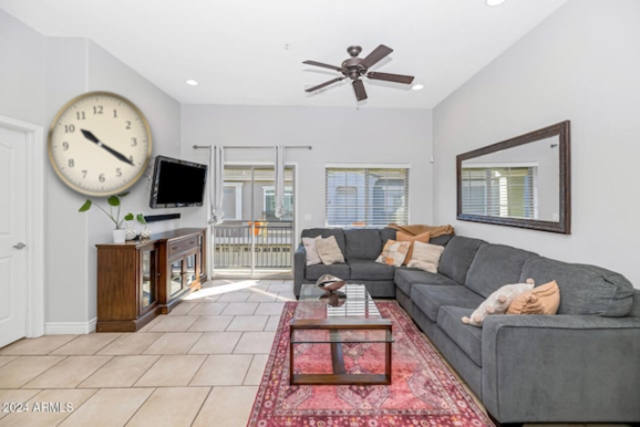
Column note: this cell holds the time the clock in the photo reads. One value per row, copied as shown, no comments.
10:21
